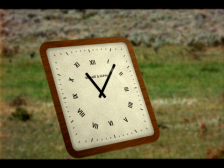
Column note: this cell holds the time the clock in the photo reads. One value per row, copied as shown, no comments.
11:07
